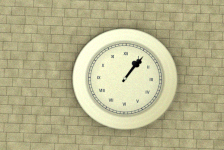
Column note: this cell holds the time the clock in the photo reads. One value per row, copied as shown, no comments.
1:06
